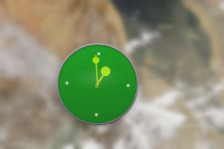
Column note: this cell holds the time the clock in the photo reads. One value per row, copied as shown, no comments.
12:59
